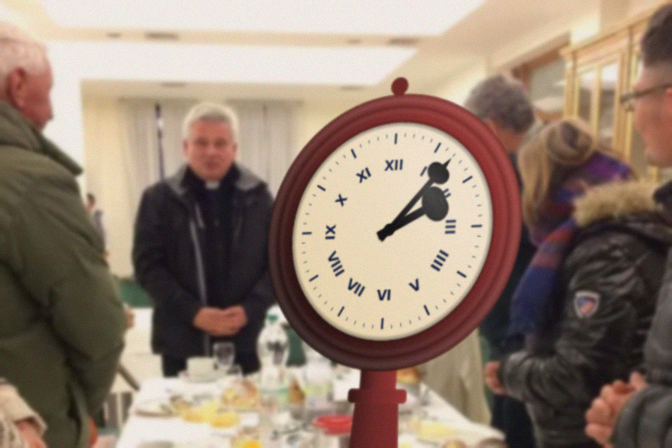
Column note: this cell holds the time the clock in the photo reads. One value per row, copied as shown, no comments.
2:07
